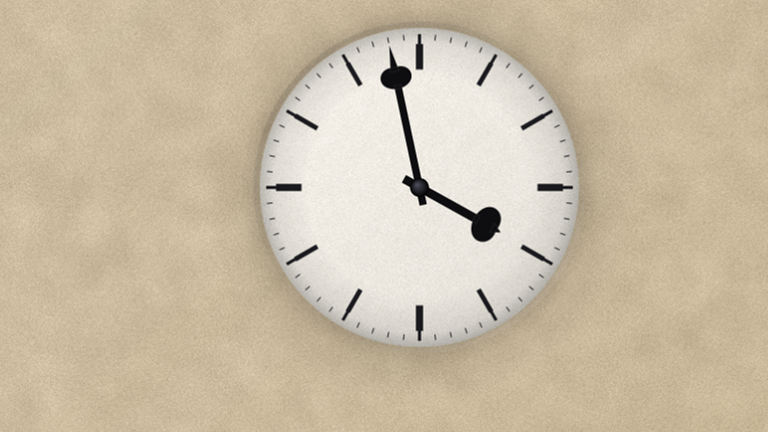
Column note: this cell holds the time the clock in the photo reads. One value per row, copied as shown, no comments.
3:58
